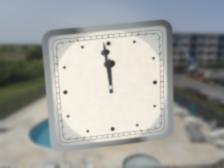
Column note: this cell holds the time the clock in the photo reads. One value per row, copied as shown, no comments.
11:59
